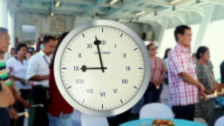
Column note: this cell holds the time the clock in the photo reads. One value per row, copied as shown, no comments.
8:58
